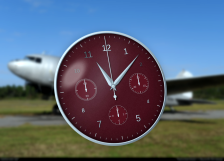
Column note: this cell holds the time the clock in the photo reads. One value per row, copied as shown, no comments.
11:08
